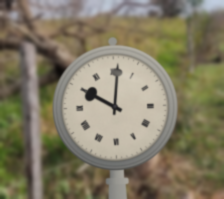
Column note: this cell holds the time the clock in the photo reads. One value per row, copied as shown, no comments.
10:01
